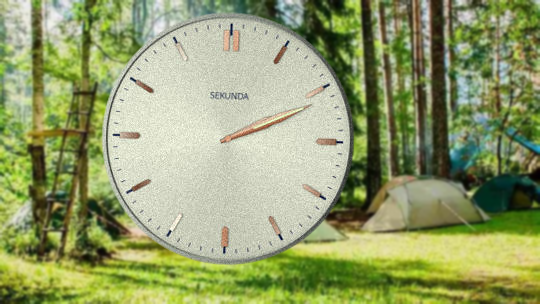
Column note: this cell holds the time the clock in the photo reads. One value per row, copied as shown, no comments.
2:11
